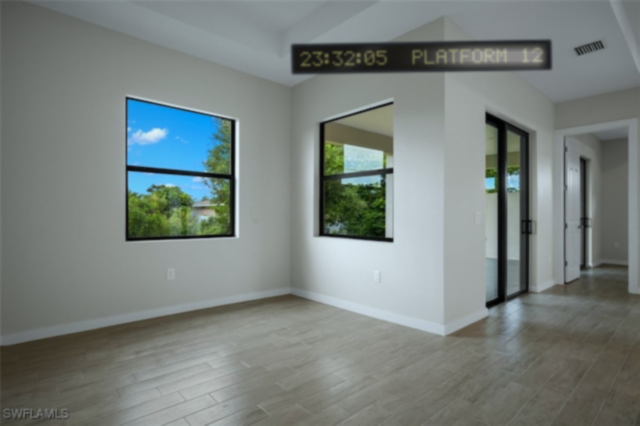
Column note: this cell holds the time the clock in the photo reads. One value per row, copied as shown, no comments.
23:32:05
